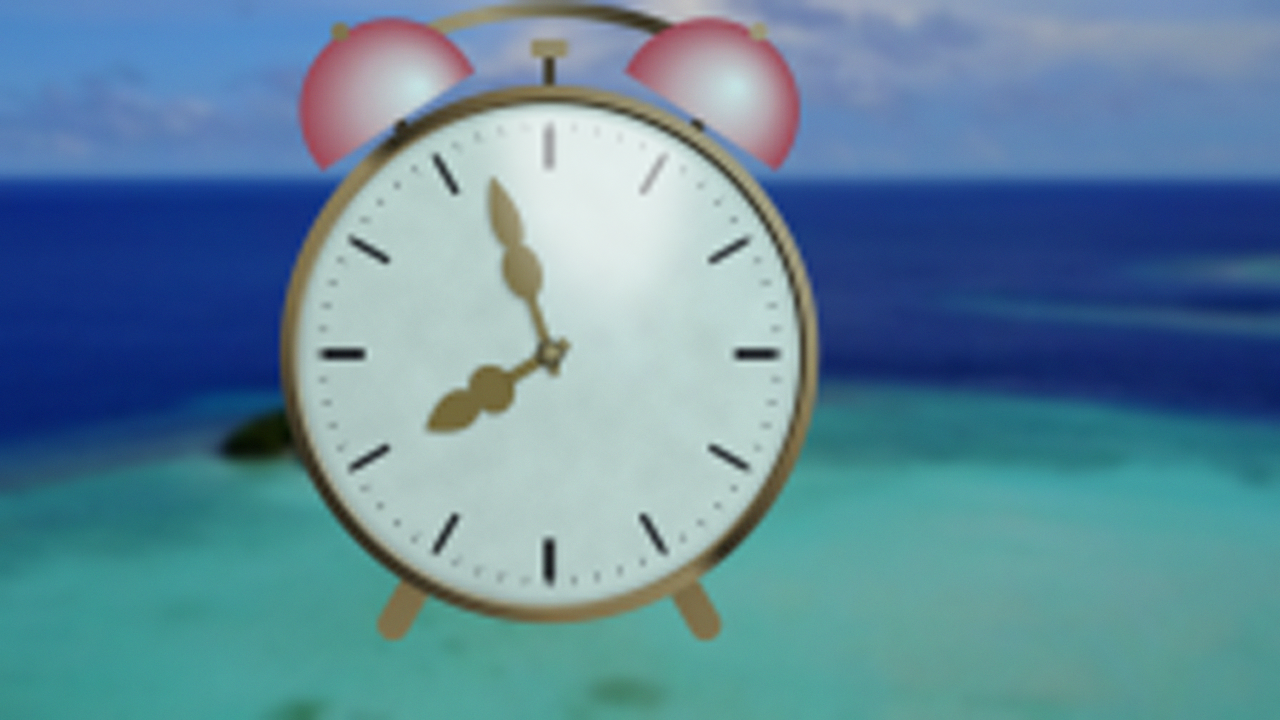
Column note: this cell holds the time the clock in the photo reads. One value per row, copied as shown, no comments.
7:57
